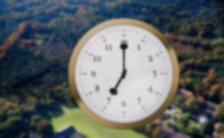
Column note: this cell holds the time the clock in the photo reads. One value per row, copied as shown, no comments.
7:00
